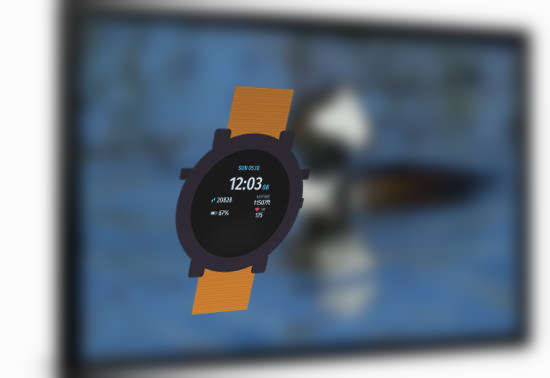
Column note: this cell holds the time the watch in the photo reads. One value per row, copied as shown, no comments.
12:03
